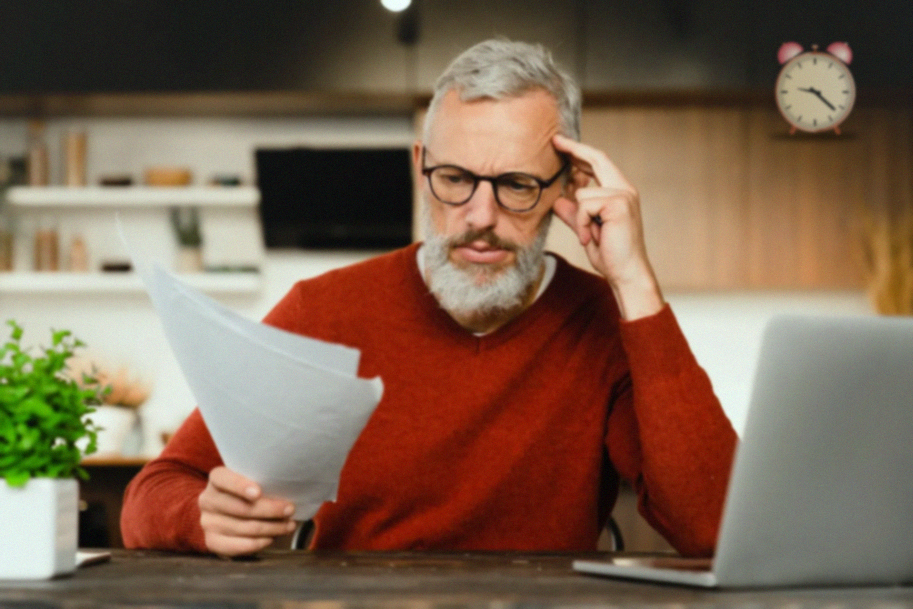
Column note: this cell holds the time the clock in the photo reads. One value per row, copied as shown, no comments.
9:22
